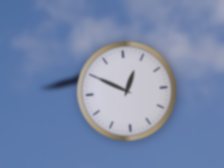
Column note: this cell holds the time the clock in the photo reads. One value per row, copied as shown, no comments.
12:50
